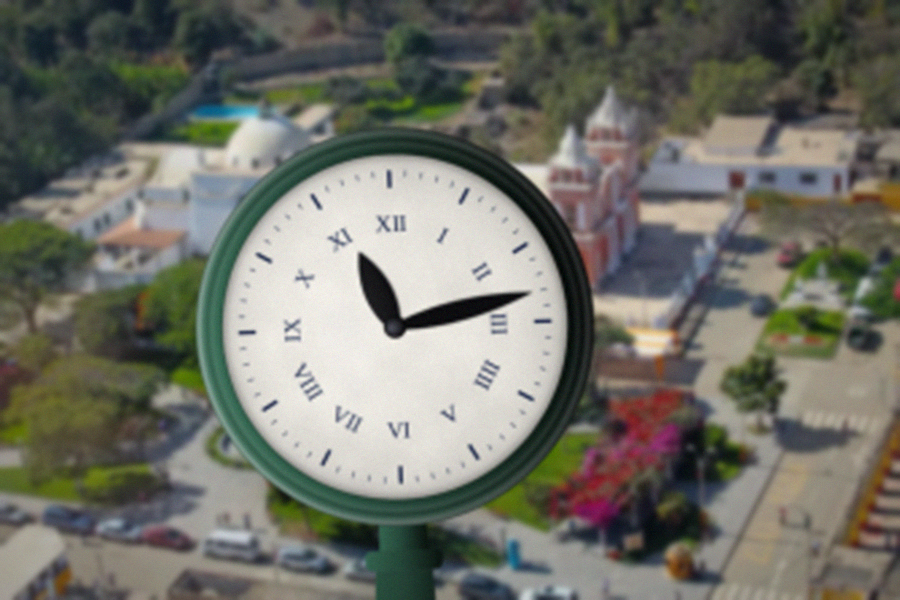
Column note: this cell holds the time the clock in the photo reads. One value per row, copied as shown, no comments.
11:13
